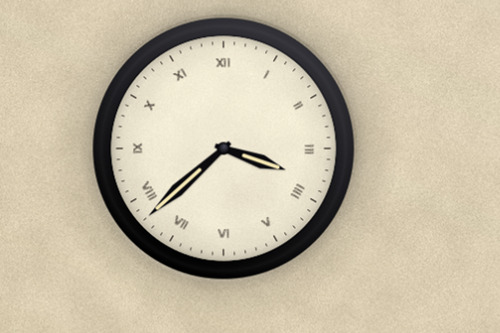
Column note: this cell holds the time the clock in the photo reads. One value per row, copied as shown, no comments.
3:38
